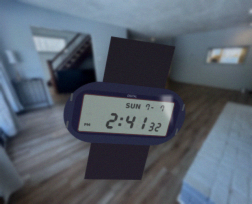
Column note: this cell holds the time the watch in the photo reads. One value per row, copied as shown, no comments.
2:41:32
